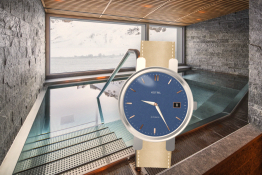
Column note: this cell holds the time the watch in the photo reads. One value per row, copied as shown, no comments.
9:25
